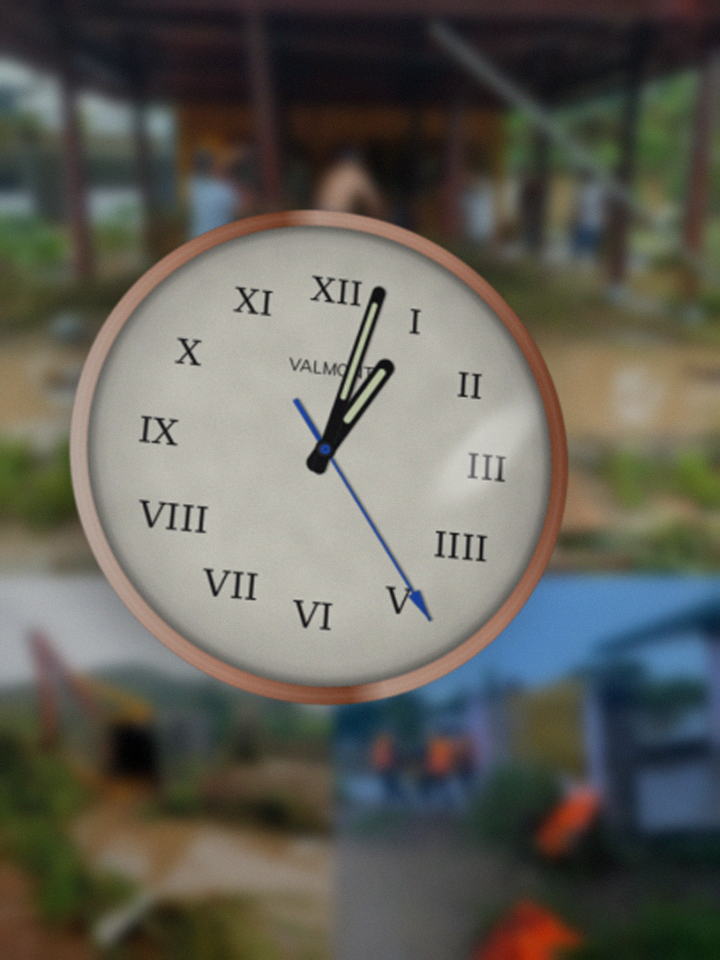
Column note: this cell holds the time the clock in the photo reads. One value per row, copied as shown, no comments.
1:02:24
